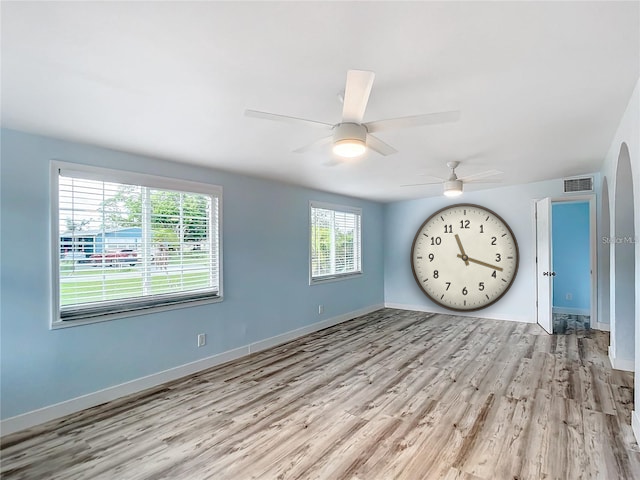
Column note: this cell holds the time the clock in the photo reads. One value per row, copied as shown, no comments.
11:18
